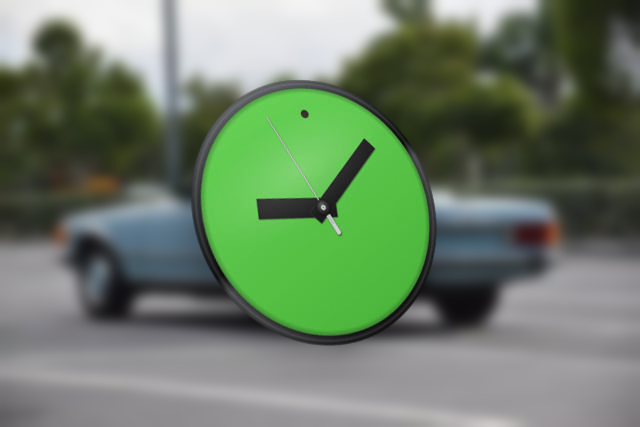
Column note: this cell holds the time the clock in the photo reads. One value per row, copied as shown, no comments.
9:07:56
